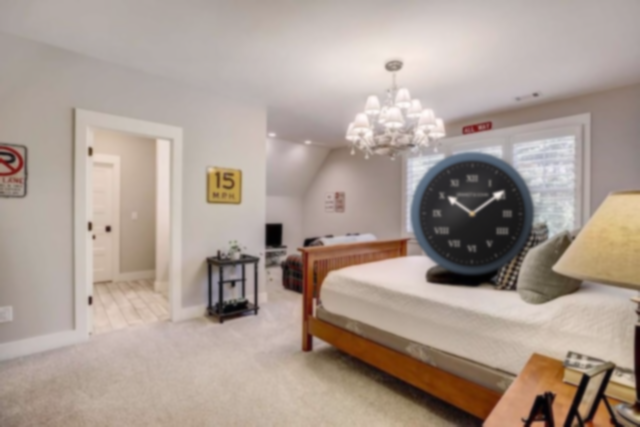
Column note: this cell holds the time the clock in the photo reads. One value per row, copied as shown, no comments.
10:09
